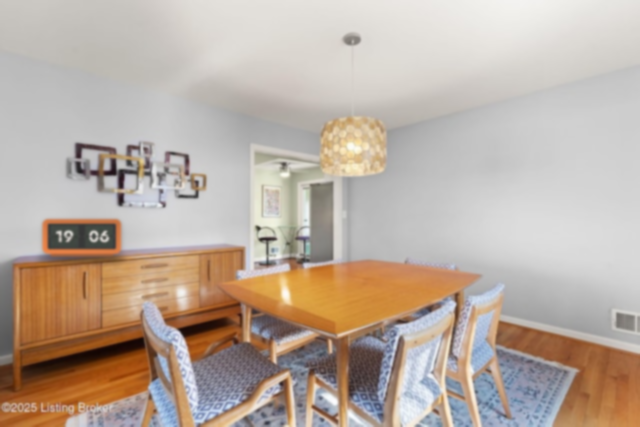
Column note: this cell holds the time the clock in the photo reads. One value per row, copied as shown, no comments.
19:06
